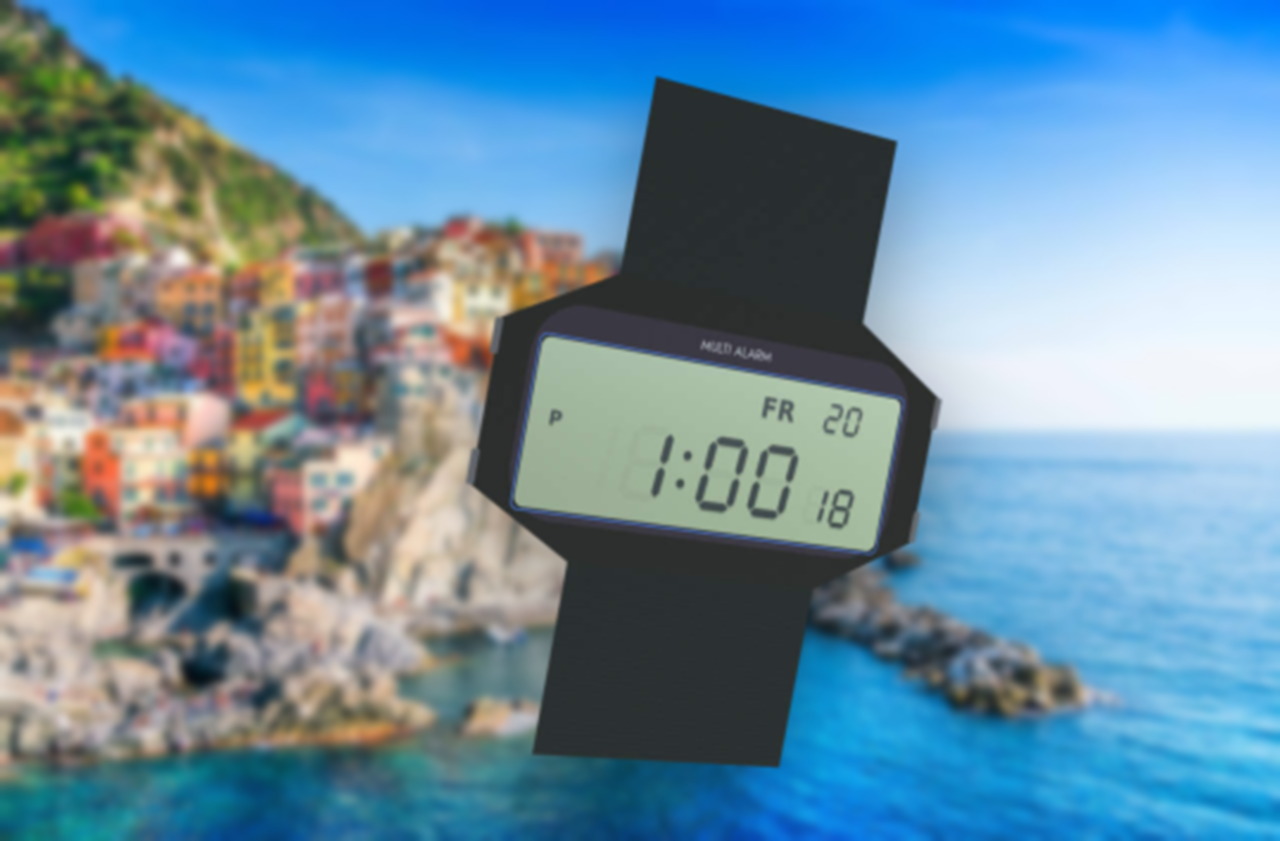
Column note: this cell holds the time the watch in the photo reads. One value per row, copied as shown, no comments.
1:00:18
